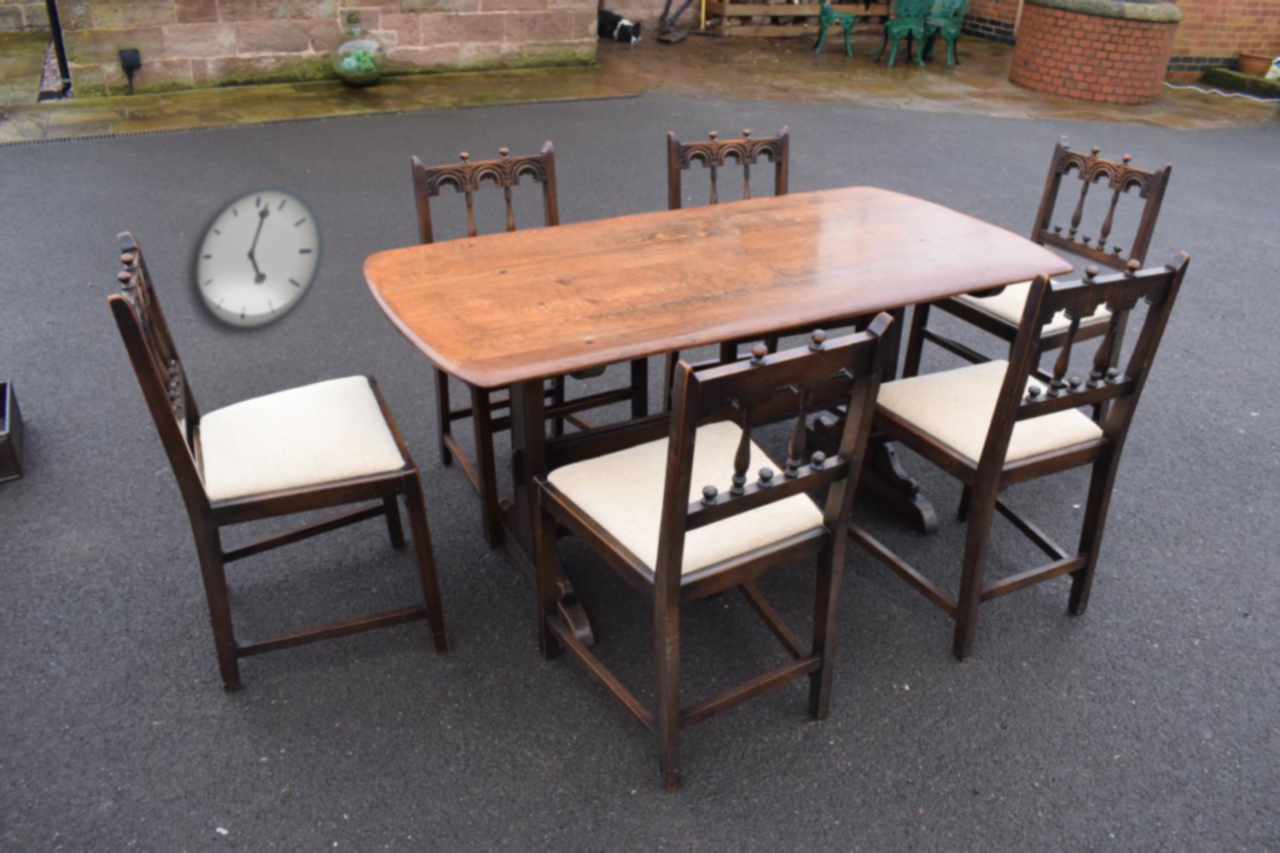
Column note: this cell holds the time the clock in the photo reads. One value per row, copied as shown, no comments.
5:02
